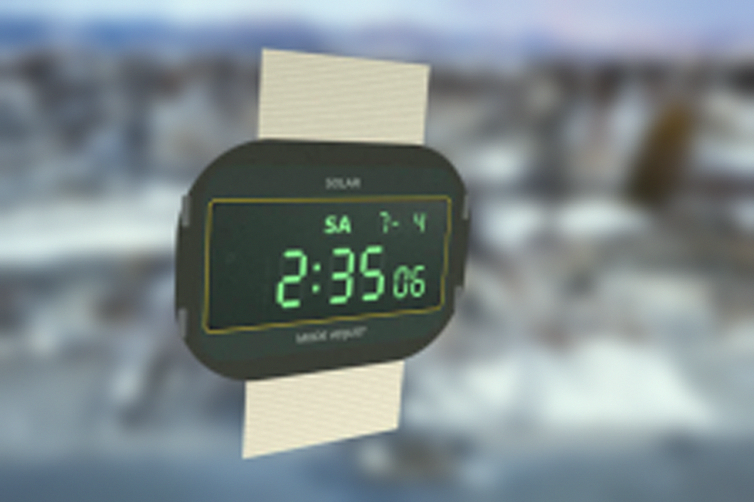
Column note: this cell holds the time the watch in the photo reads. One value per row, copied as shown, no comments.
2:35:06
